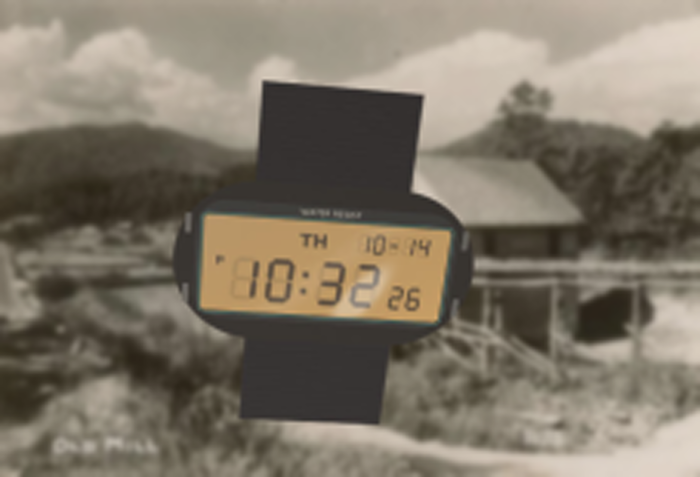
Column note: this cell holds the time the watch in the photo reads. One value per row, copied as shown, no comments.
10:32:26
